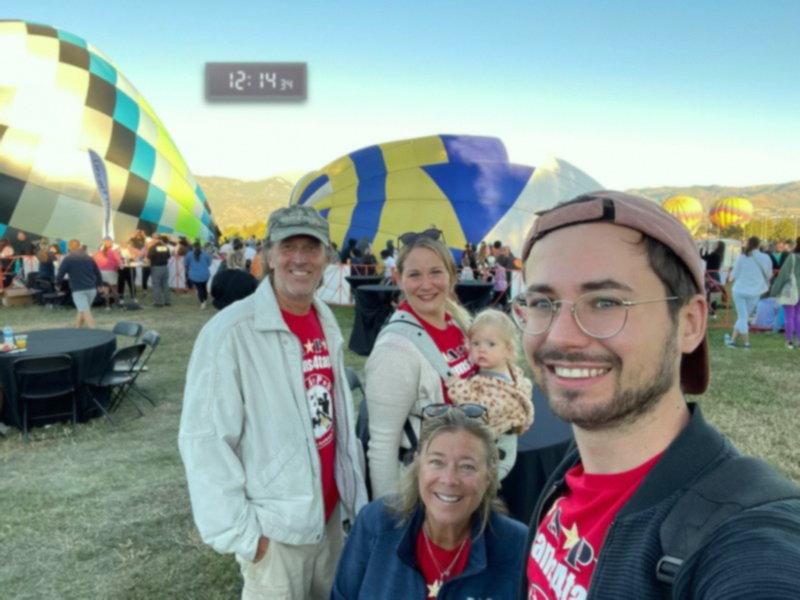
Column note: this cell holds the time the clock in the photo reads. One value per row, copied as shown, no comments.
12:14
